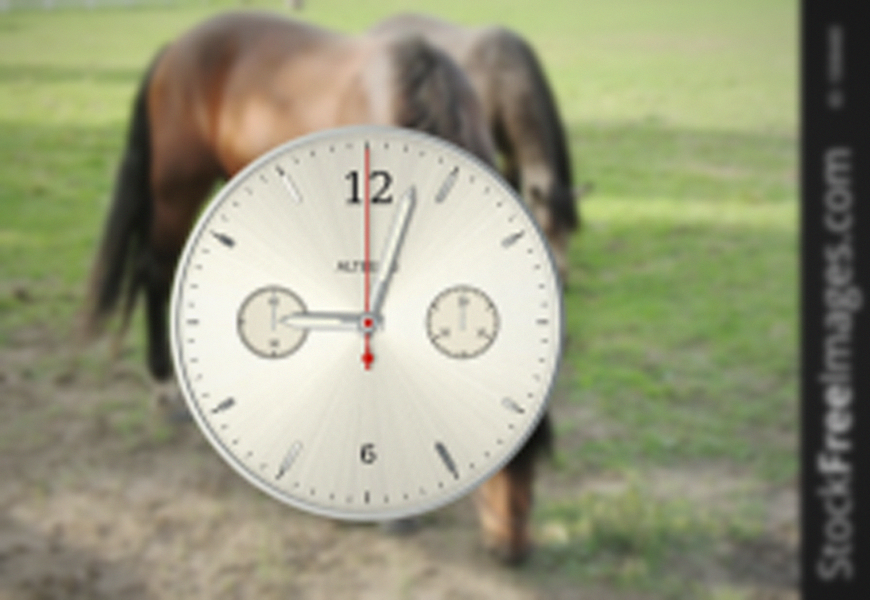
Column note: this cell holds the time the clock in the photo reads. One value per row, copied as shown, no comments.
9:03
